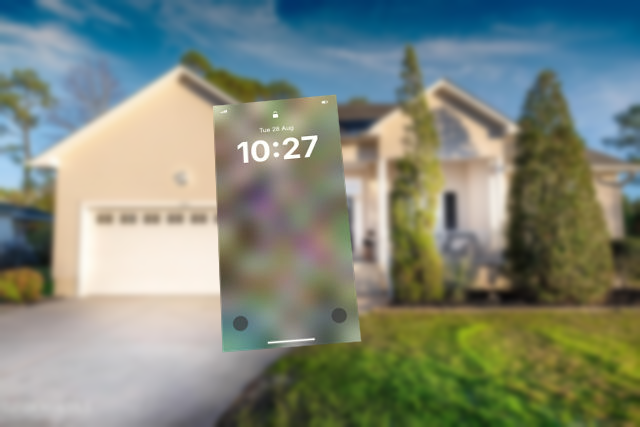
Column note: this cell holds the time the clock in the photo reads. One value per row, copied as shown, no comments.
10:27
